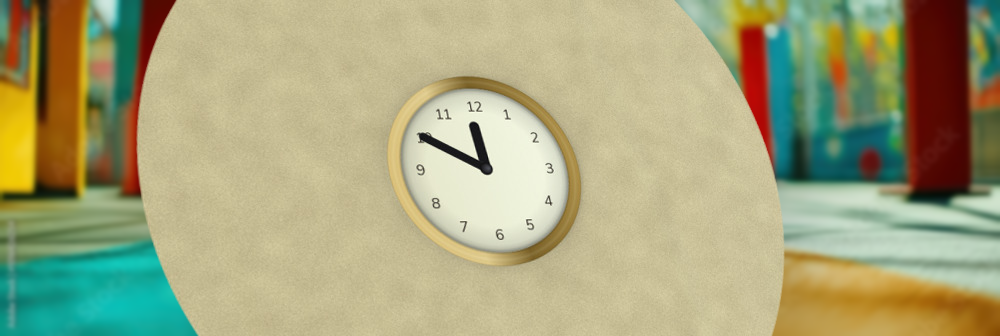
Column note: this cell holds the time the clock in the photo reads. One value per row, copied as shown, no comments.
11:50
